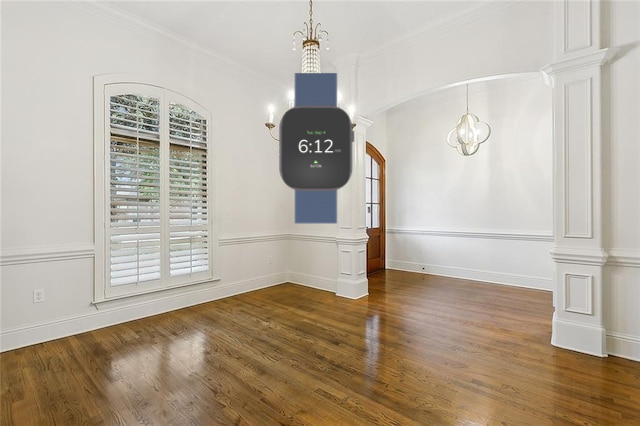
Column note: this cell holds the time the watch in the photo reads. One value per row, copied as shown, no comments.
6:12
